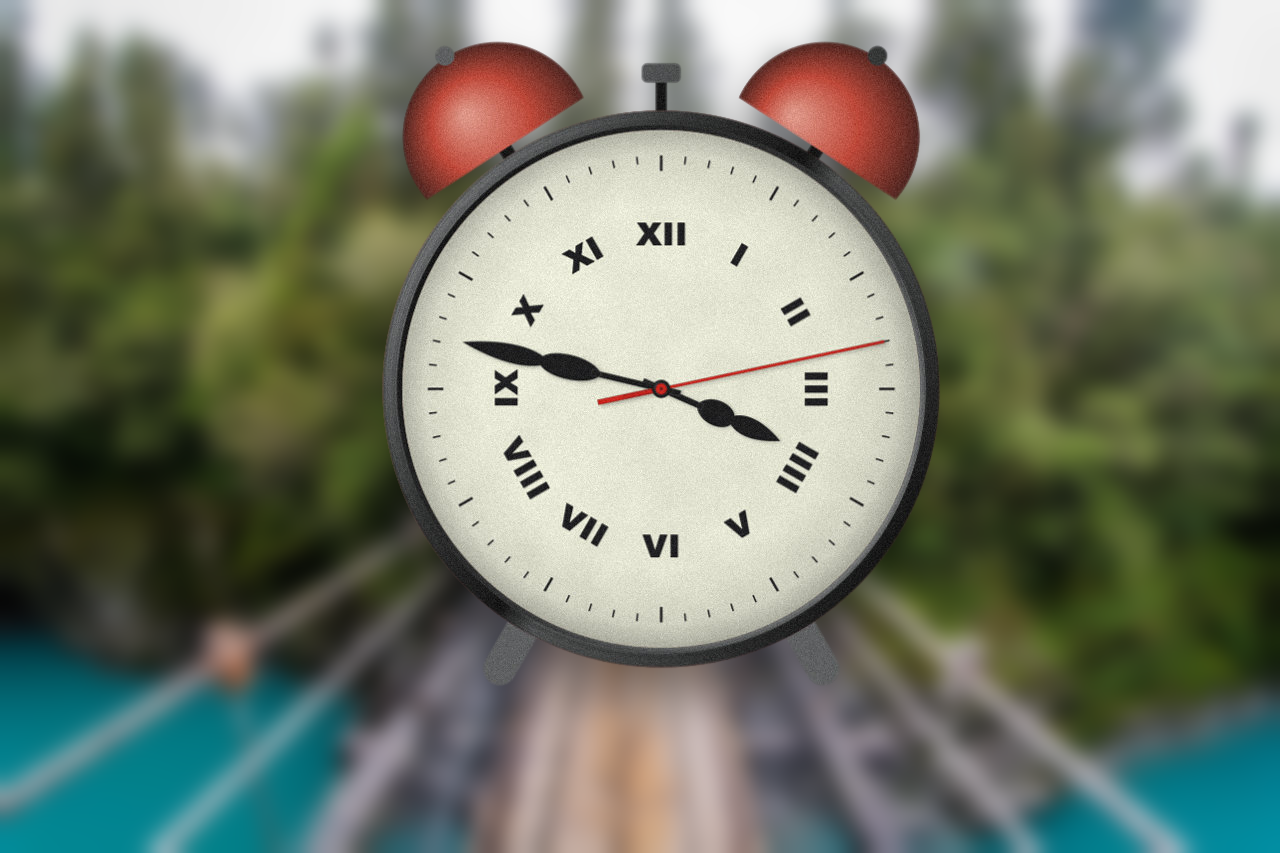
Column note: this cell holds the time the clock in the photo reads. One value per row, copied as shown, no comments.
3:47:13
